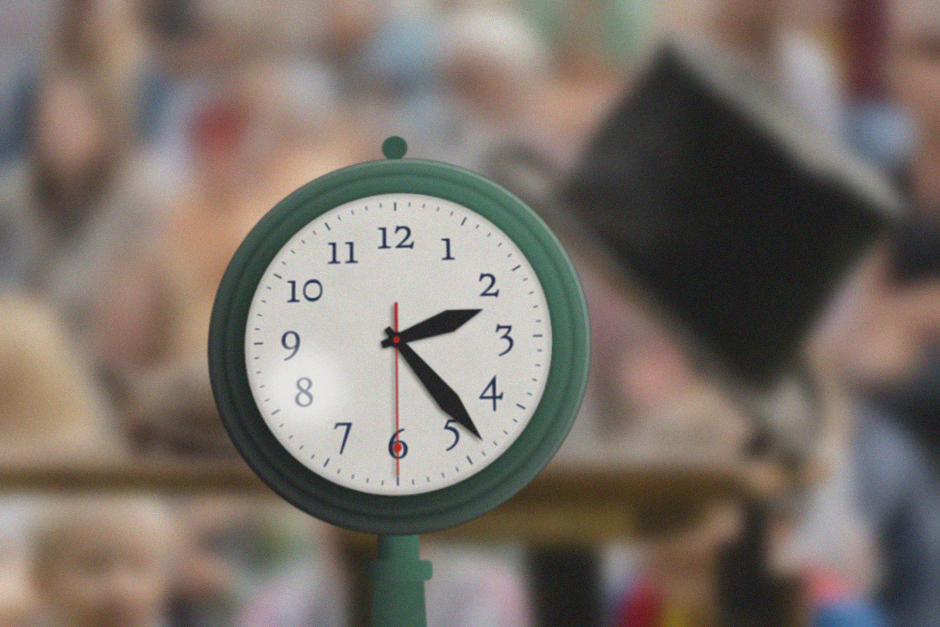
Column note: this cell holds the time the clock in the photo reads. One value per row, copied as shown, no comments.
2:23:30
